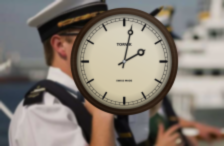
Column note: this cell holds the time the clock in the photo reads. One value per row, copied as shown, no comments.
2:02
